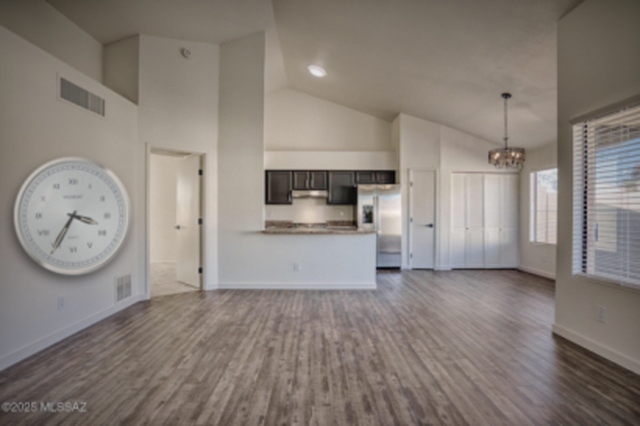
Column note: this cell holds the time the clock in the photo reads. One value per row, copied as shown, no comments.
3:35
